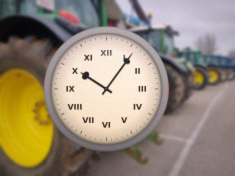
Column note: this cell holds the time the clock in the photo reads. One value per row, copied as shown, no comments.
10:06
